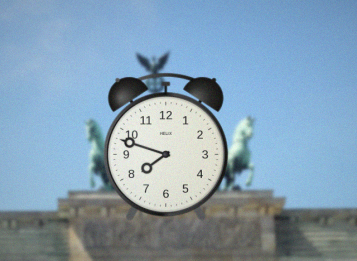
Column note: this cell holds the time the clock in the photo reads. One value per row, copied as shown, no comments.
7:48
